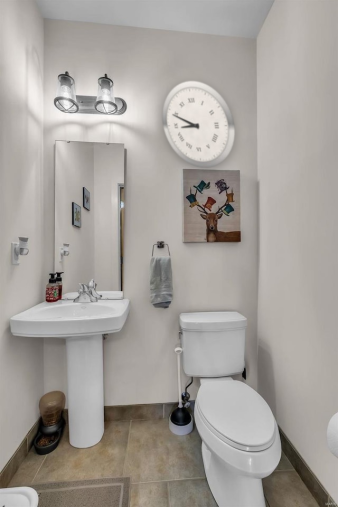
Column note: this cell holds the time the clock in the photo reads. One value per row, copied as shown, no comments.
8:49
